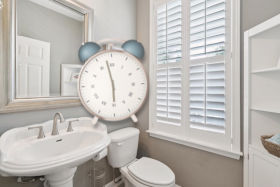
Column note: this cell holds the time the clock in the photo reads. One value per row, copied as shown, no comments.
5:58
